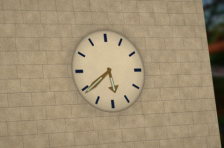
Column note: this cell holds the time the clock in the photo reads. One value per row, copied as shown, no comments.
5:39
